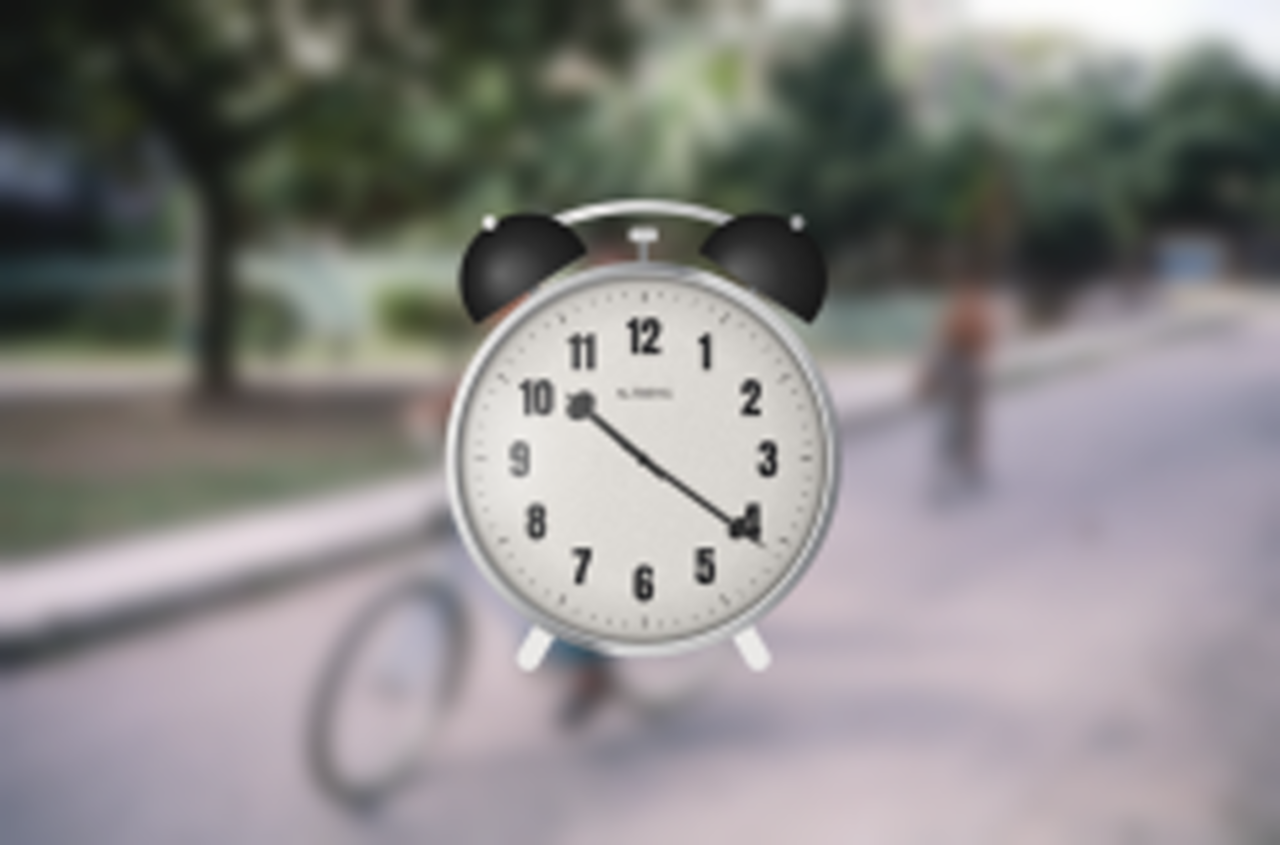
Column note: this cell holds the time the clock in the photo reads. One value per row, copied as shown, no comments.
10:21
